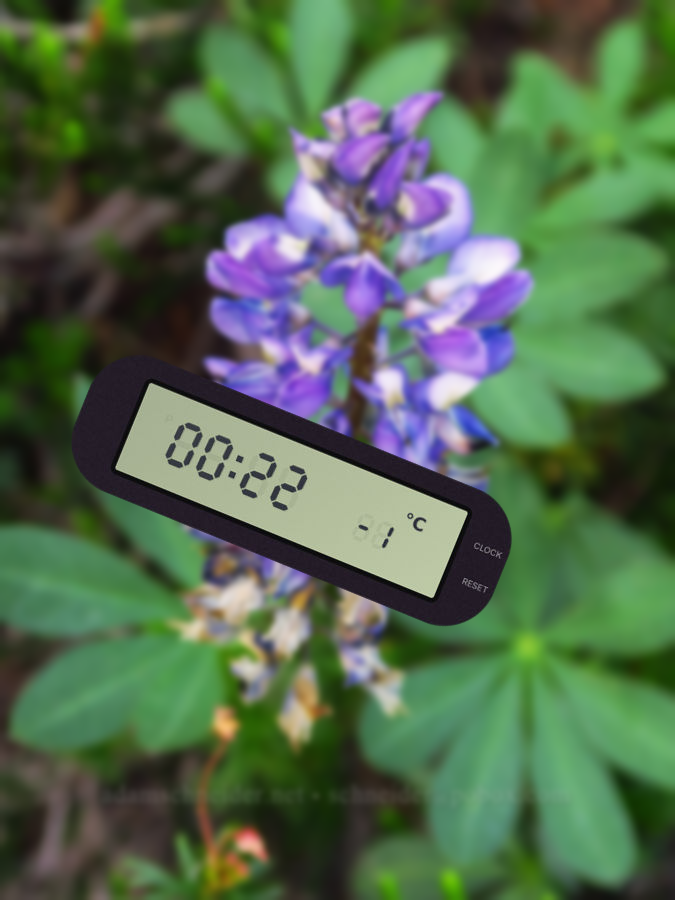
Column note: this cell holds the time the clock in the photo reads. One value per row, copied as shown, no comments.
0:22
